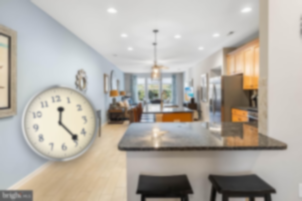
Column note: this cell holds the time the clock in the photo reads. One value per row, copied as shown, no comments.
12:24
